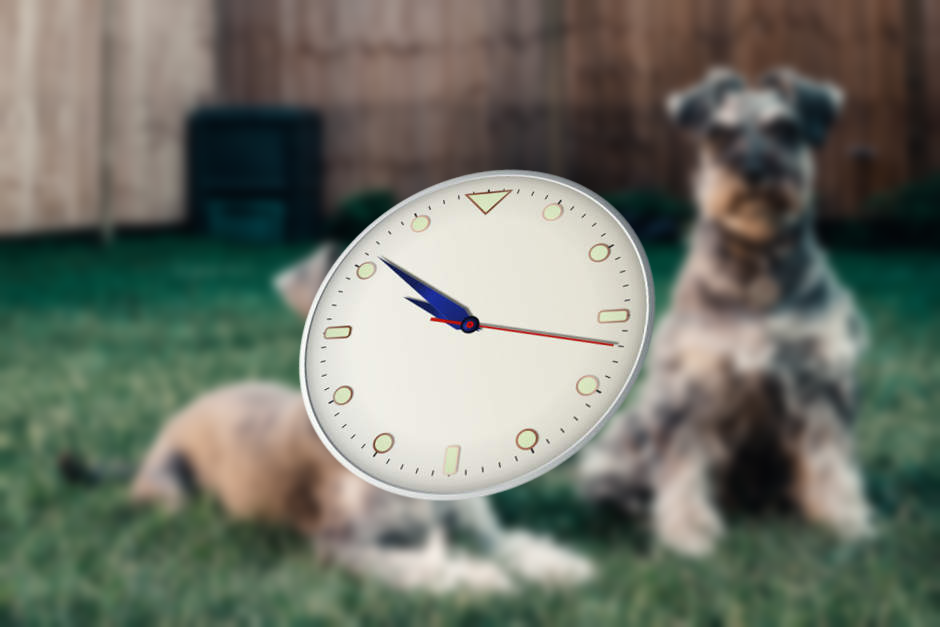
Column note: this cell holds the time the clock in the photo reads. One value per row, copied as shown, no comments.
9:51:17
